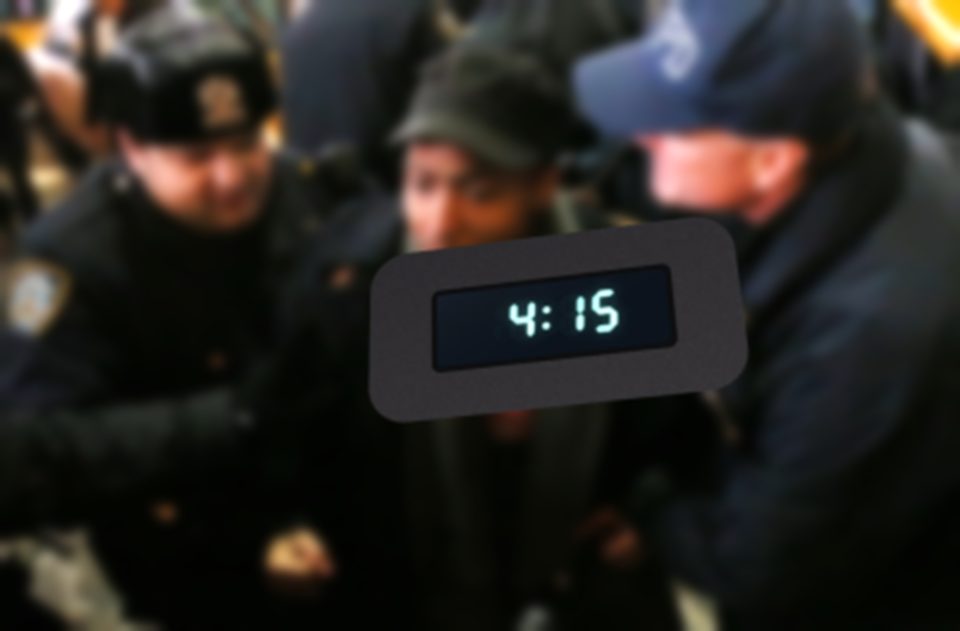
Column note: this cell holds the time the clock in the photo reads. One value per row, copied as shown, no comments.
4:15
